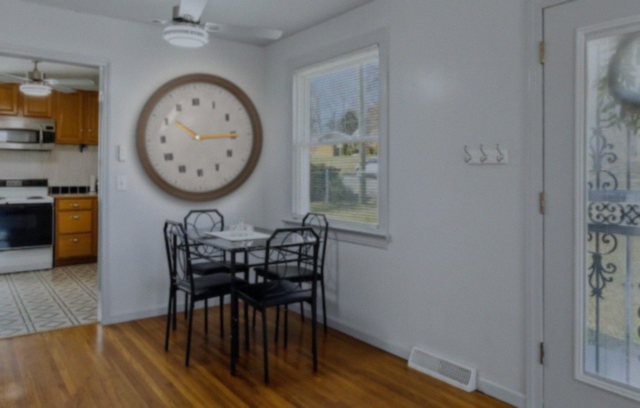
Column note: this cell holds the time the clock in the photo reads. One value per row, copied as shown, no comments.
10:15
